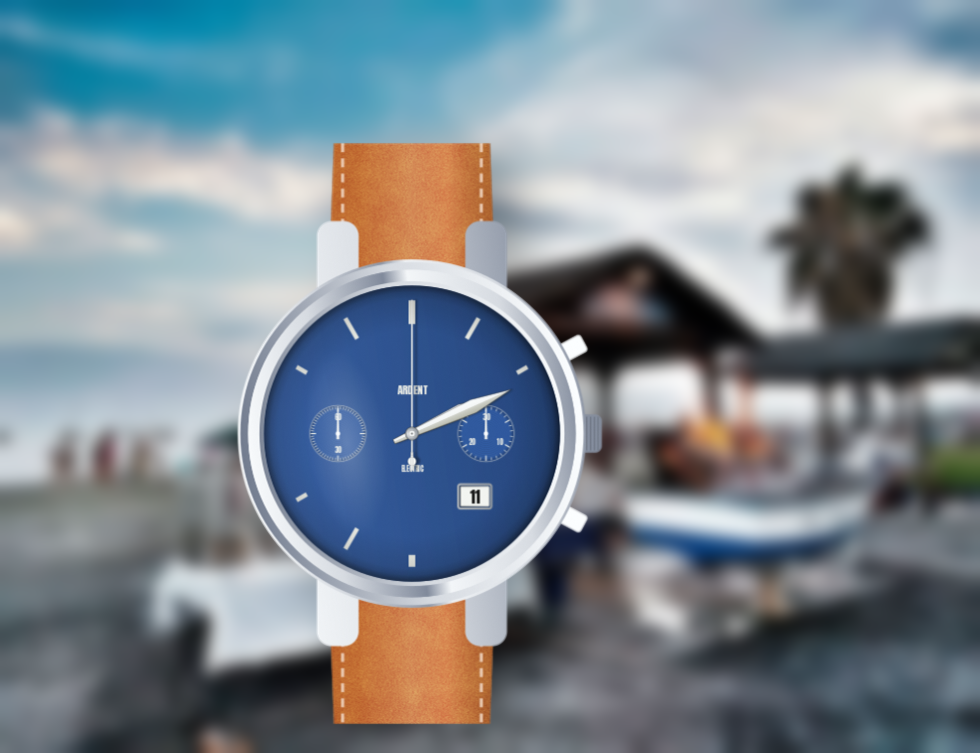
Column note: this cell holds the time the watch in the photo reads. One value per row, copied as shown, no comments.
2:11
